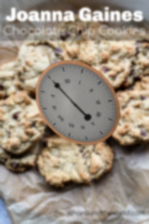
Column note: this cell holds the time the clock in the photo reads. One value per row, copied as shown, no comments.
4:55
